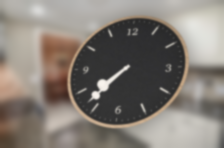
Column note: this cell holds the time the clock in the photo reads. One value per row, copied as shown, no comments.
7:37
